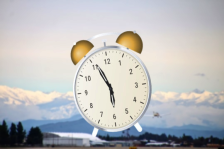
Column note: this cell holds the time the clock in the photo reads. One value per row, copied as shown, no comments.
5:56
